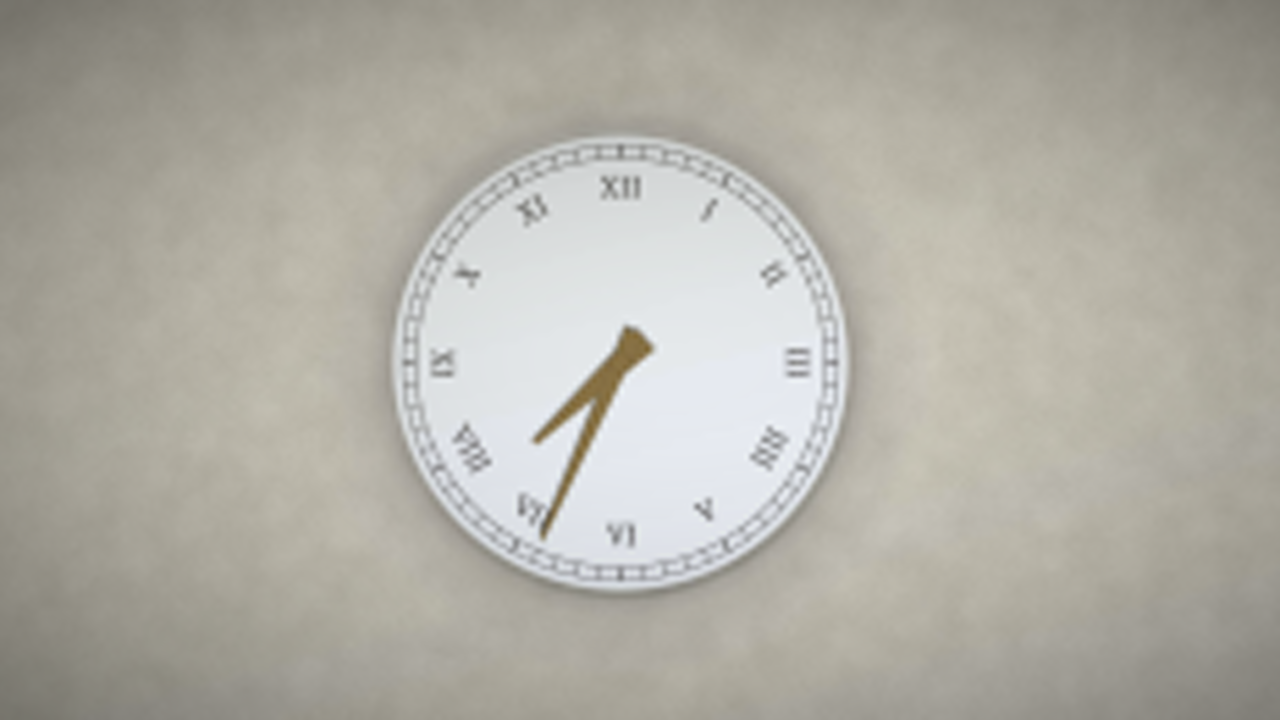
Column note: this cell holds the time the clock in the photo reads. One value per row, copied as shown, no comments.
7:34
